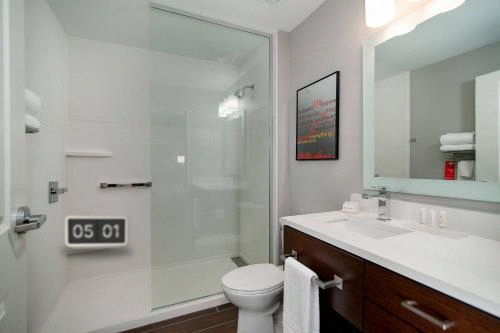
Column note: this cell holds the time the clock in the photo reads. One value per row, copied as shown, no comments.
5:01
